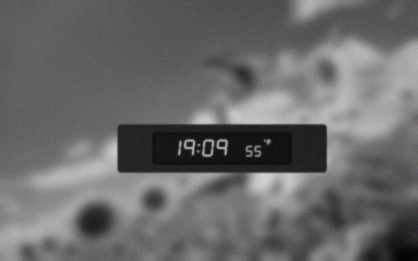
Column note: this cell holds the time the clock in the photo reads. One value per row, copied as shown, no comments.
19:09
